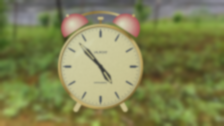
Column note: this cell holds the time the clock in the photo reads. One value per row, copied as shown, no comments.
4:53
